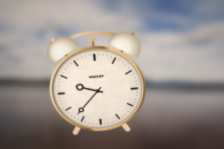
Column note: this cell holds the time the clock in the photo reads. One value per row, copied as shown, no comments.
9:37
